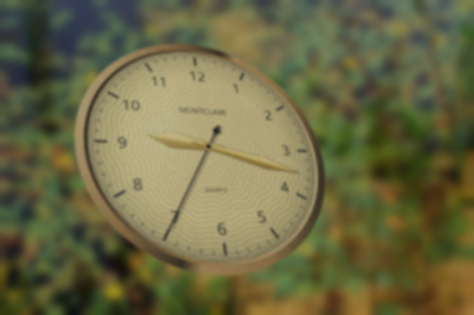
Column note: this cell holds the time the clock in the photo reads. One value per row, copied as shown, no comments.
9:17:35
